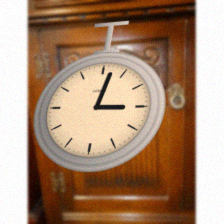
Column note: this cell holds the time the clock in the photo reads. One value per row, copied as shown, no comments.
3:02
